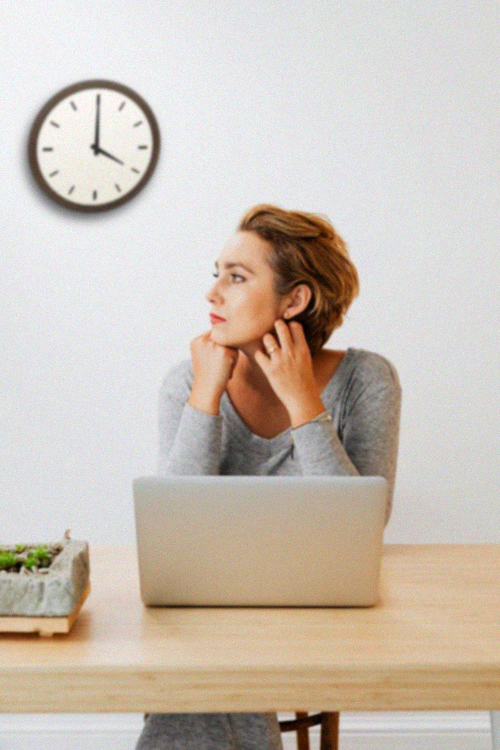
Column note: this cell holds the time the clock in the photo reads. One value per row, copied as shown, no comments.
4:00
